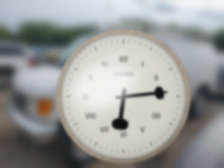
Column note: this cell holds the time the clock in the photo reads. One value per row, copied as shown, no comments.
6:14
